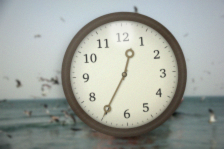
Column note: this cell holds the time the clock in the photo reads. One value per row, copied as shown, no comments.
12:35
